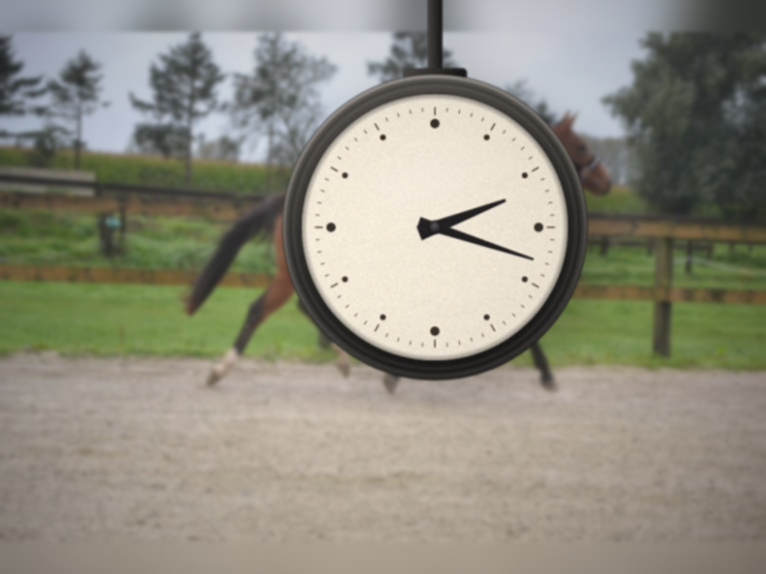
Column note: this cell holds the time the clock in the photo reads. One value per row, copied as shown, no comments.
2:18
